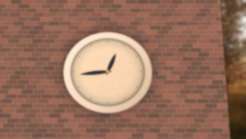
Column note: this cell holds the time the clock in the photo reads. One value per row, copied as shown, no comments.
12:44
